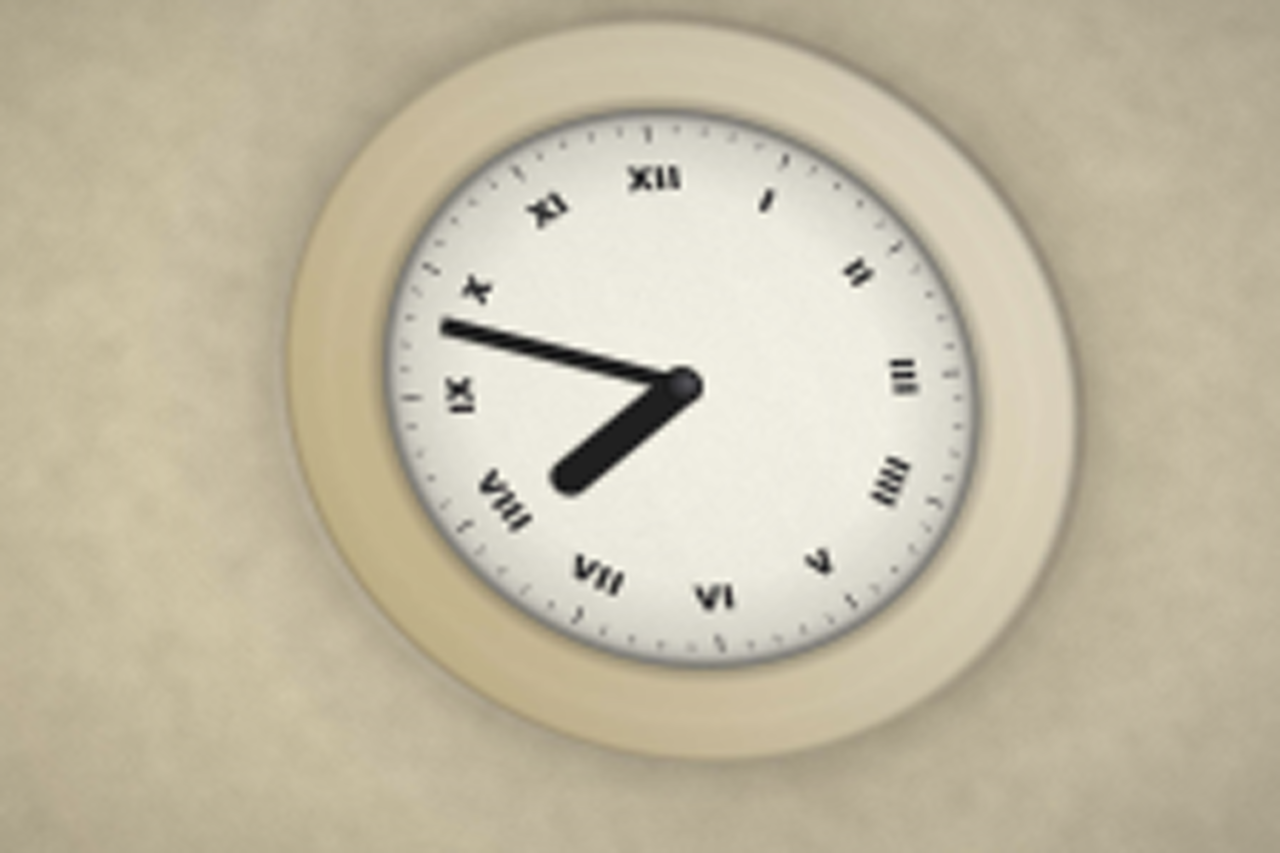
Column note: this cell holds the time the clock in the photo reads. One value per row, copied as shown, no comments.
7:48
